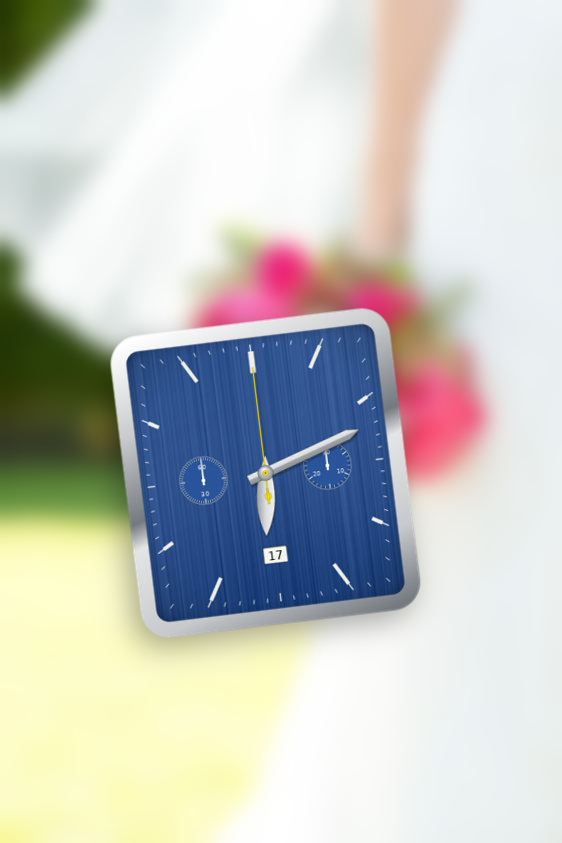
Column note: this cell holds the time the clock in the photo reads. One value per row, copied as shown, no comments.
6:12
